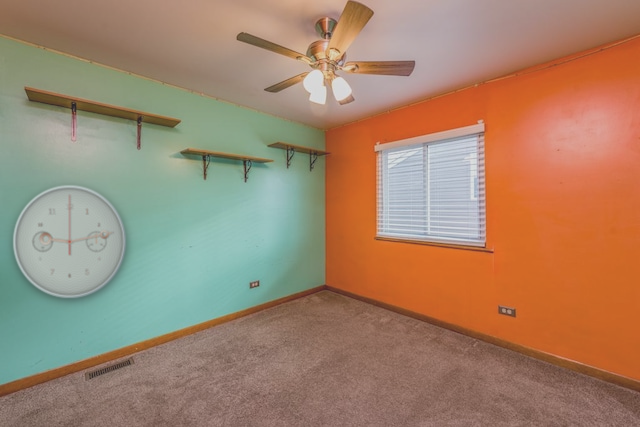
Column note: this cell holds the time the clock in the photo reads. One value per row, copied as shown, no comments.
9:13
